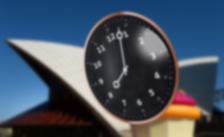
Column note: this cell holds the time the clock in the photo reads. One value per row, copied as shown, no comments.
8:03
